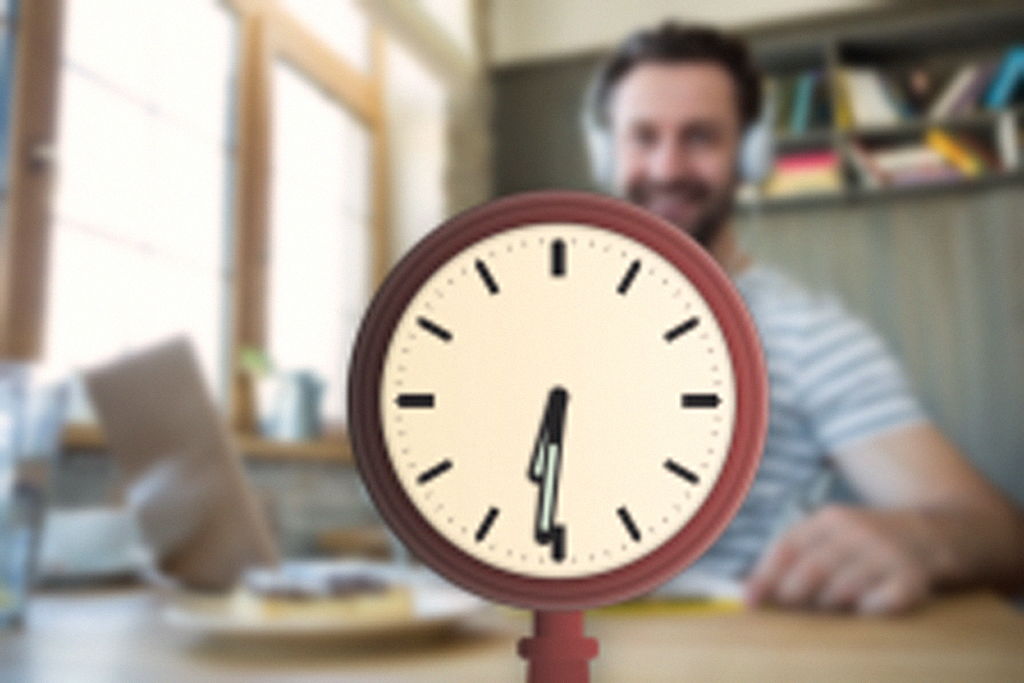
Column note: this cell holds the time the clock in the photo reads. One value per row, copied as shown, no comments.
6:31
